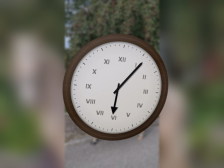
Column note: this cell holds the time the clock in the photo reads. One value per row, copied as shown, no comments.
6:06
